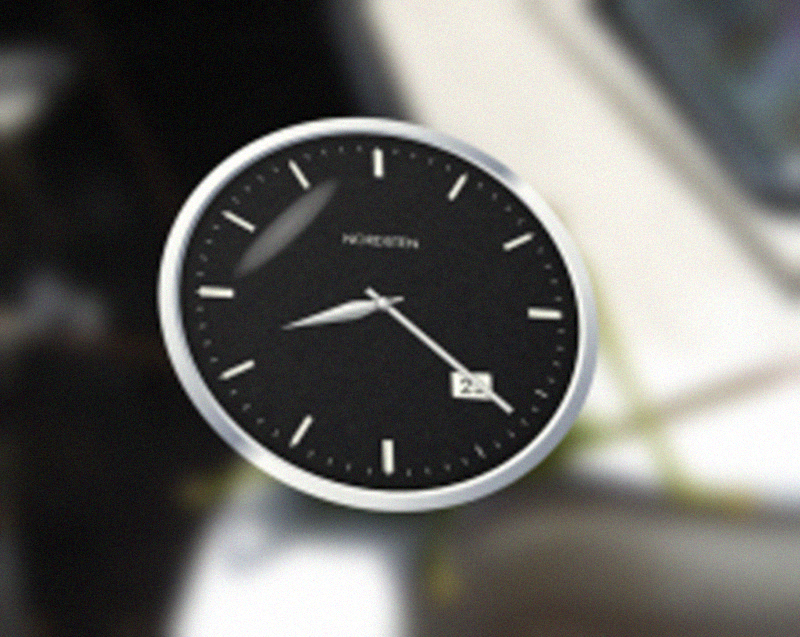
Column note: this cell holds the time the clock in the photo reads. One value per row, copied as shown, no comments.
8:22
